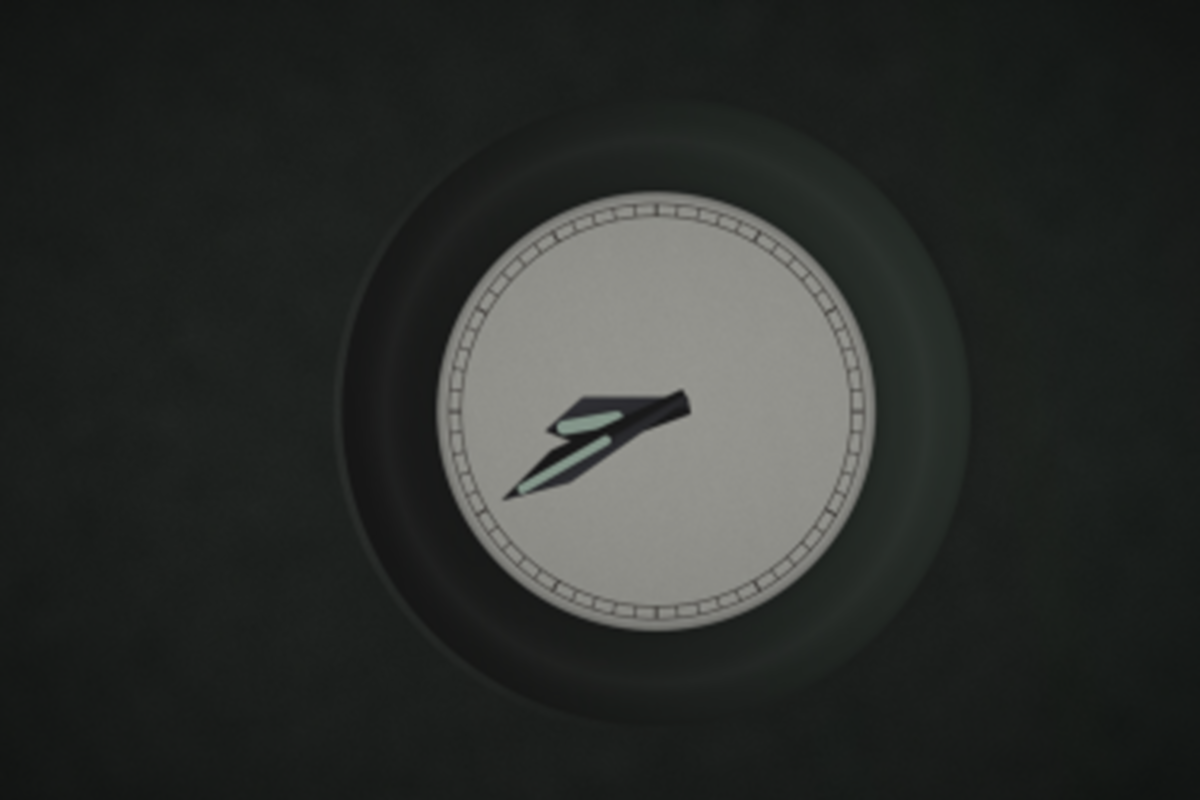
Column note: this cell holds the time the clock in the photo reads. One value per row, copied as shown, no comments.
8:40
